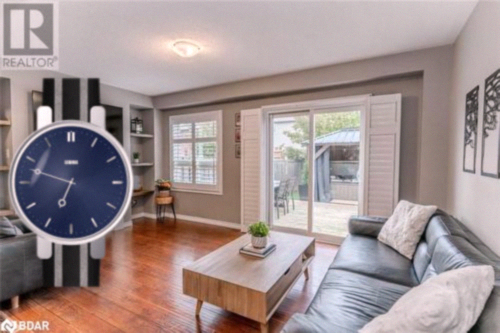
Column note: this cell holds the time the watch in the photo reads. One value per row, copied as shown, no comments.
6:48
